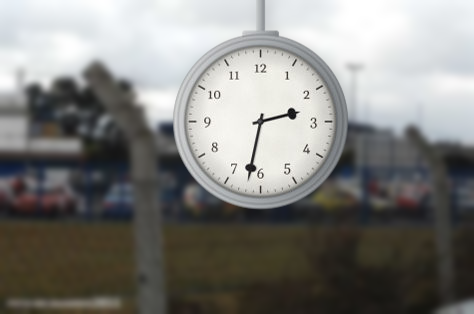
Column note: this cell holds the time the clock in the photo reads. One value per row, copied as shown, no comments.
2:32
